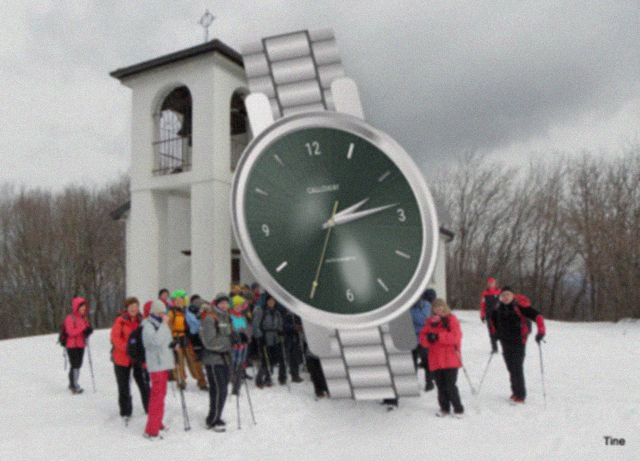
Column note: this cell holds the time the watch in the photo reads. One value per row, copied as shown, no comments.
2:13:35
